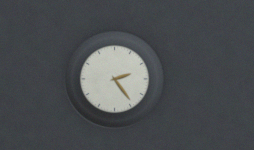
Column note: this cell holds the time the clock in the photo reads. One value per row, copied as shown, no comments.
2:24
